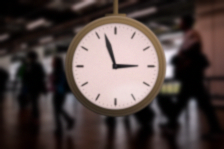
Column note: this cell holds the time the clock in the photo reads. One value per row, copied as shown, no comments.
2:57
